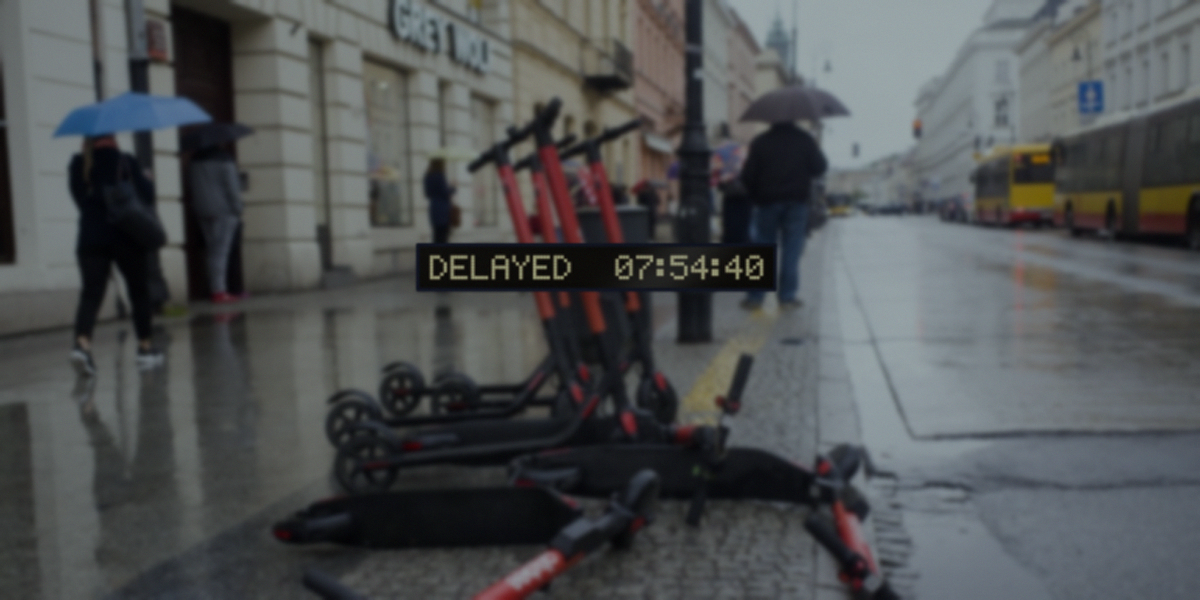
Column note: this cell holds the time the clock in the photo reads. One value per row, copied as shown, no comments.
7:54:40
